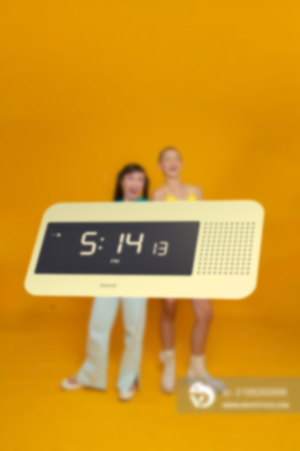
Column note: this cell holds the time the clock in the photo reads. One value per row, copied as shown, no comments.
5:14:13
